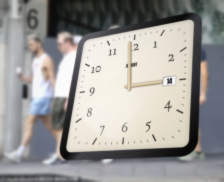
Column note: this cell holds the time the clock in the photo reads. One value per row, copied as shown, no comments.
2:59
